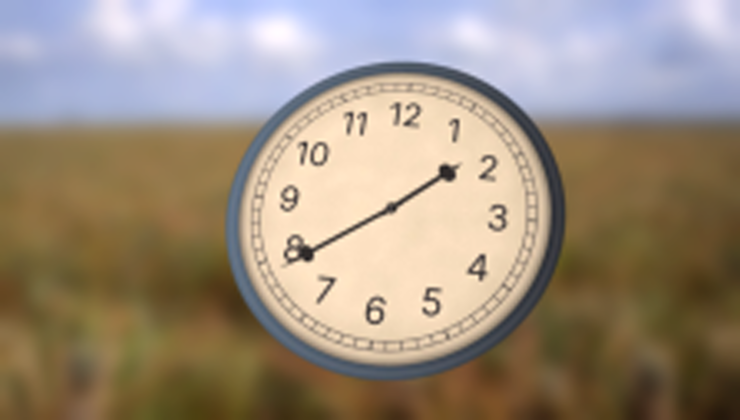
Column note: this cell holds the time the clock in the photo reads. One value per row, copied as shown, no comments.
1:39
